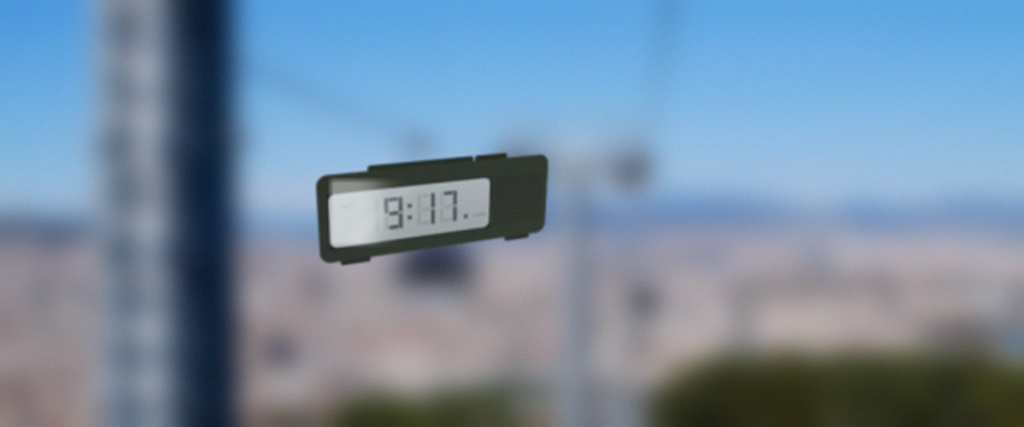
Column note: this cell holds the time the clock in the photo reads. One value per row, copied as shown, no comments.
9:17
